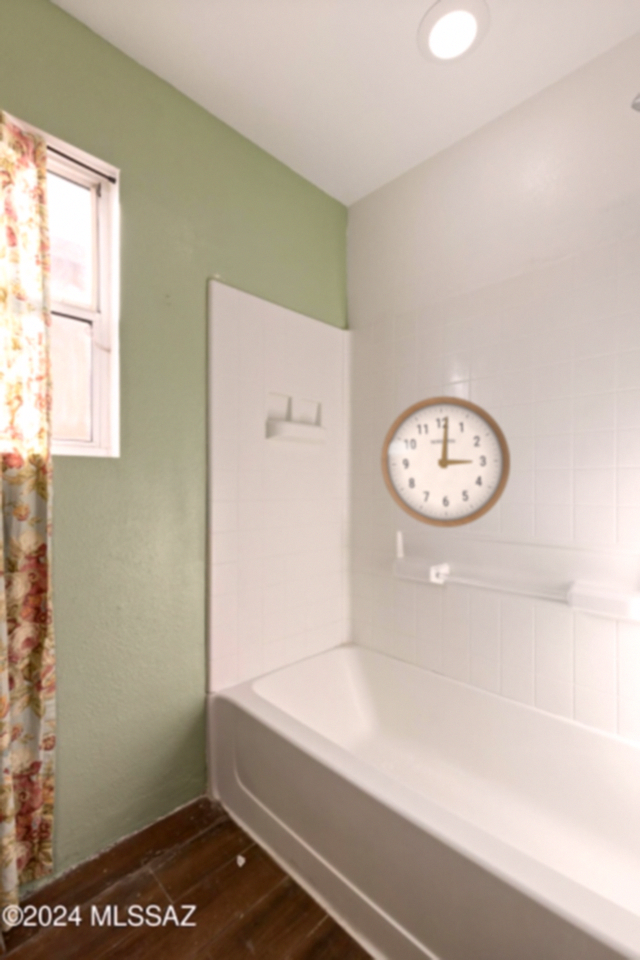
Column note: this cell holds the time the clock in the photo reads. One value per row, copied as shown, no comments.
3:01
